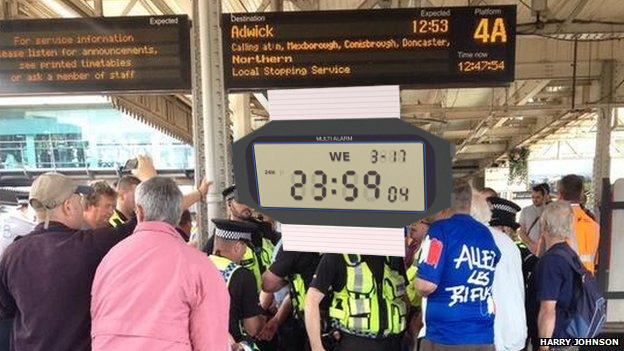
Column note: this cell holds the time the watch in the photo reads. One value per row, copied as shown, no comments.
23:59:04
